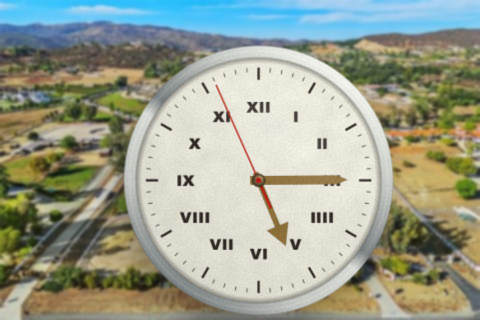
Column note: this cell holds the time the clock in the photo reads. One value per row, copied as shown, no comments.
5:14:56
